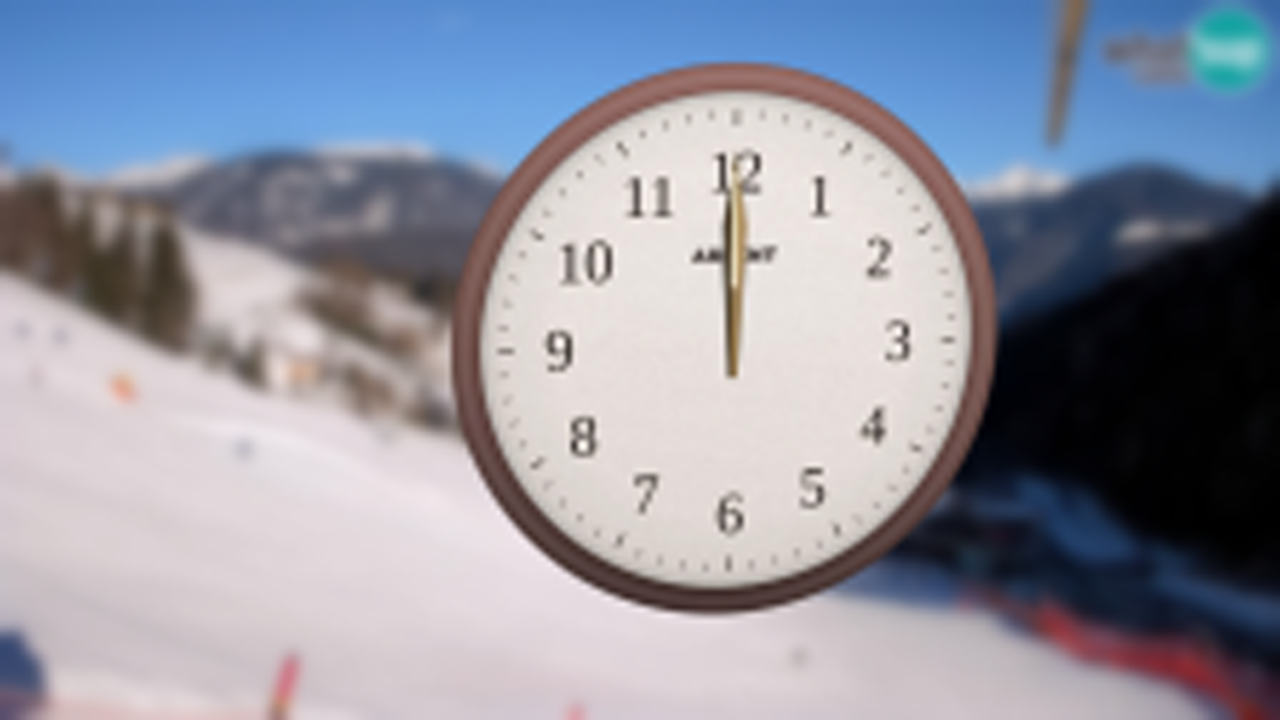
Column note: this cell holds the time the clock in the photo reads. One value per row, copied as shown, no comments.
12:00
